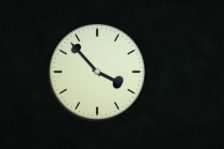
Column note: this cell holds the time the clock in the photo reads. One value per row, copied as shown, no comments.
3:53
